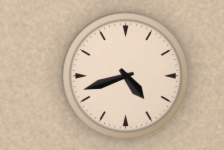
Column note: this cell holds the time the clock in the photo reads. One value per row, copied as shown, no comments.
4:42
